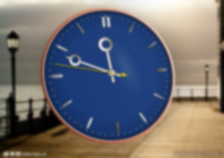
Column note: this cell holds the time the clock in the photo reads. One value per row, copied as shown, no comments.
11:48:47
